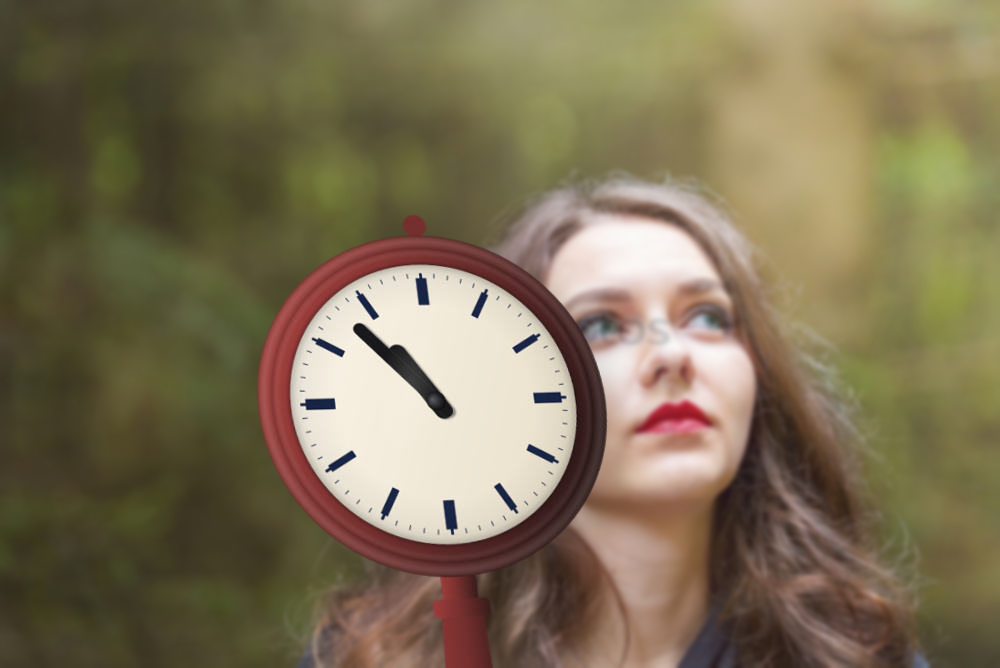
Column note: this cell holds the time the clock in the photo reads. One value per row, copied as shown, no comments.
10:53
